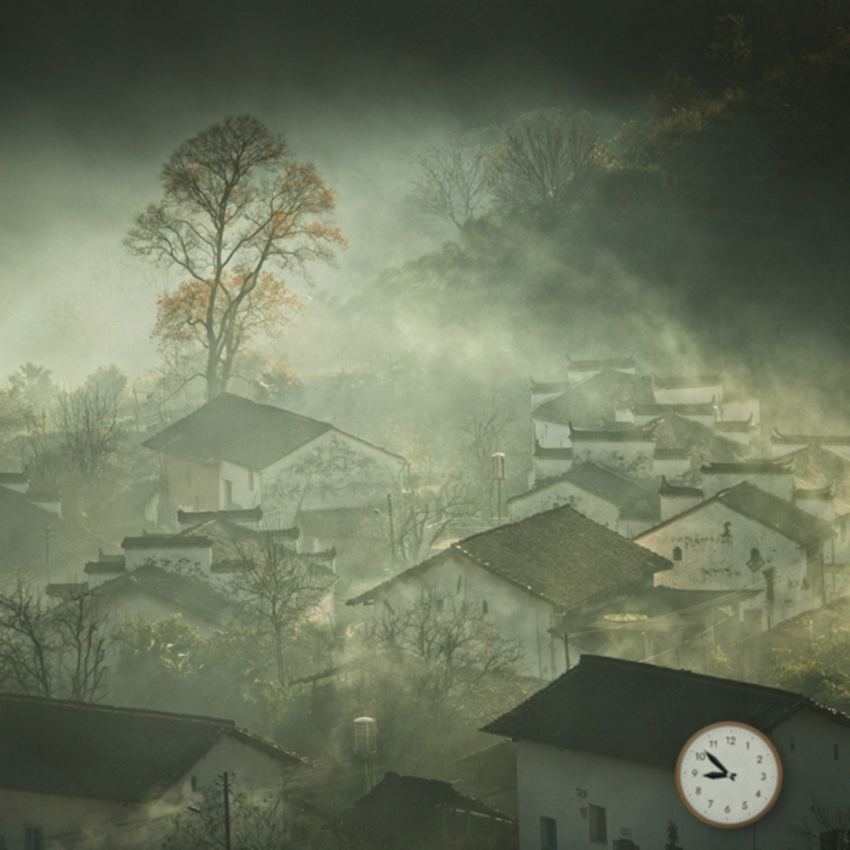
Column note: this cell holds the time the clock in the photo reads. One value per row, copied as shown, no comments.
8:52
